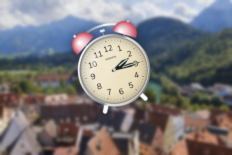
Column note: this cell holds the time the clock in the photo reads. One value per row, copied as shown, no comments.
2:15
